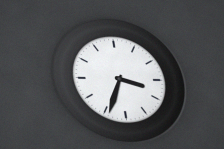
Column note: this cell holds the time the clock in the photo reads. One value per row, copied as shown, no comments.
3:34
